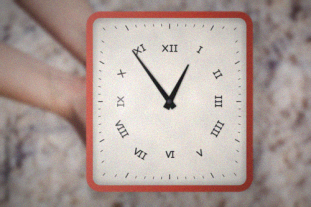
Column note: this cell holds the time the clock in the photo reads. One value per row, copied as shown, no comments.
12:54
